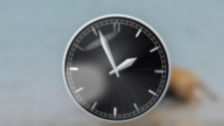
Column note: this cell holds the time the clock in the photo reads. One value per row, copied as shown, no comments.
1:56
